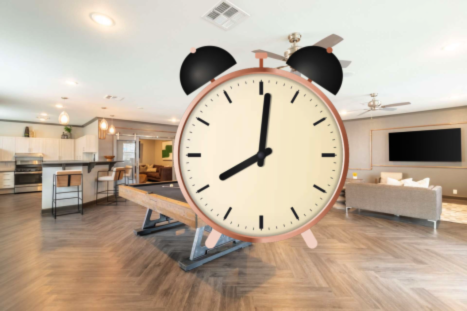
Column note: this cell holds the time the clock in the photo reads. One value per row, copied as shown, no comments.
8:01
